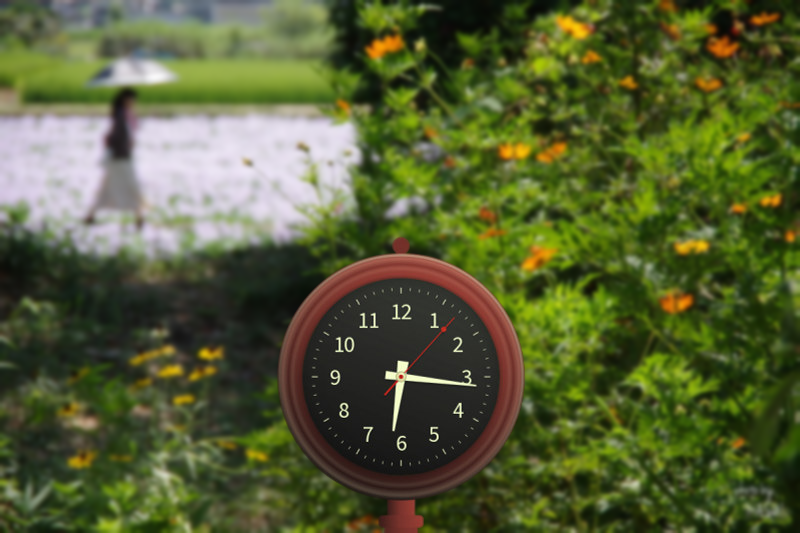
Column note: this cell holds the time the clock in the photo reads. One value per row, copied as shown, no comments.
6:16:07
